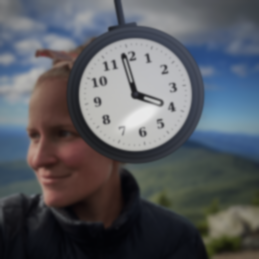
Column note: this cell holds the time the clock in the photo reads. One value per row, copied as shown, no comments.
3:59
